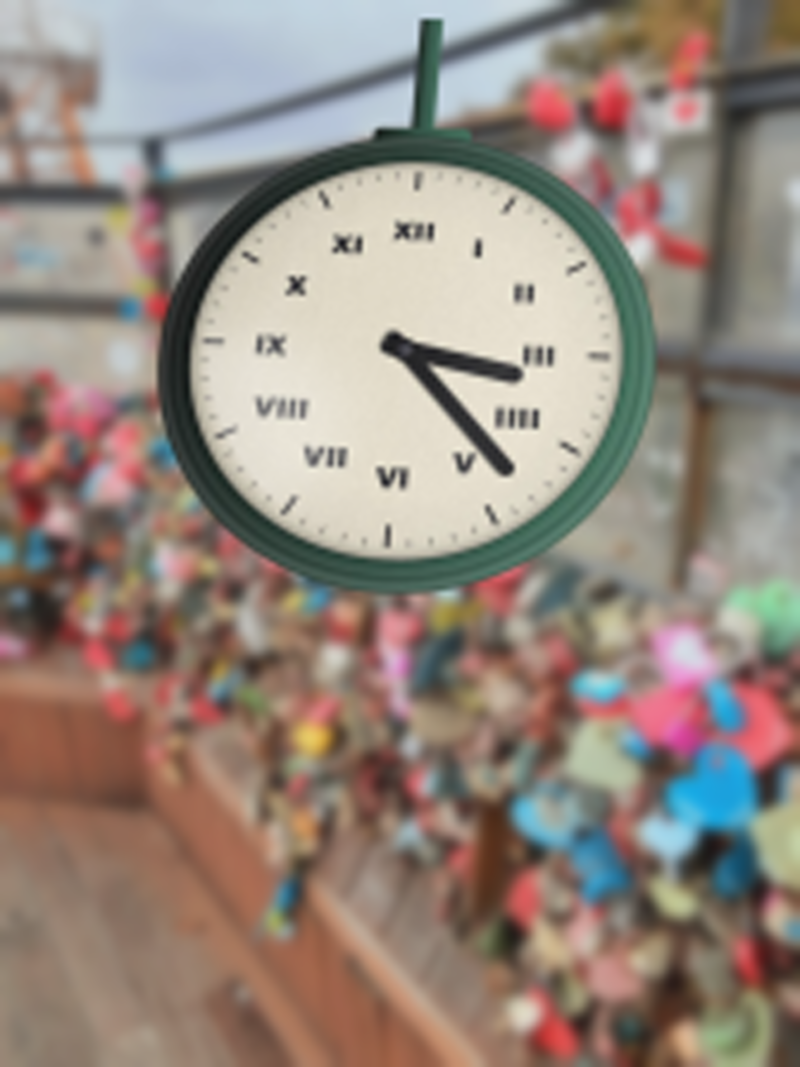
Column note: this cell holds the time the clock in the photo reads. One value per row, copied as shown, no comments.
3:23
